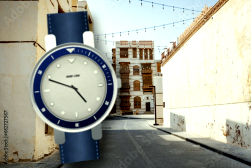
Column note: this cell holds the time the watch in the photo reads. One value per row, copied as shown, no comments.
4:49
